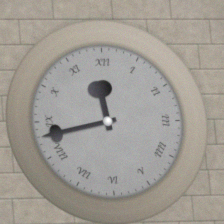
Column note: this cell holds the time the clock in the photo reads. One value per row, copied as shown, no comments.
11:43
